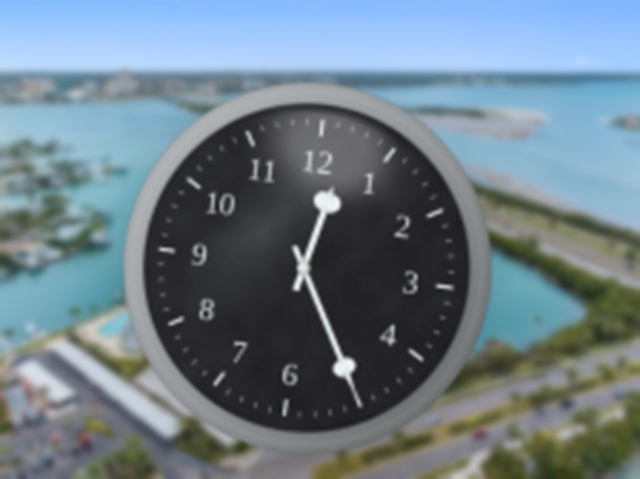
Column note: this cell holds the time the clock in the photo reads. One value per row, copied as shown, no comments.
12:25
